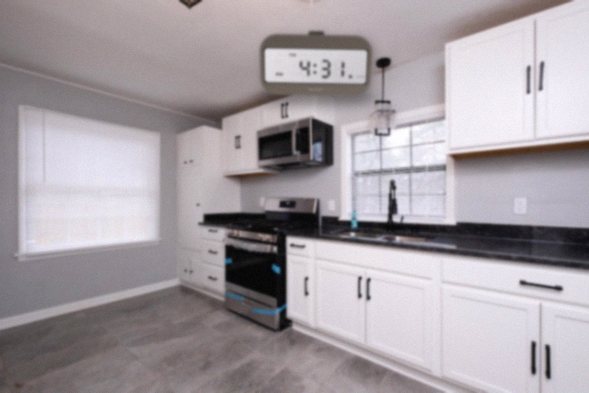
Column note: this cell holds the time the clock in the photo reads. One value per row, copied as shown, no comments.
4:31
